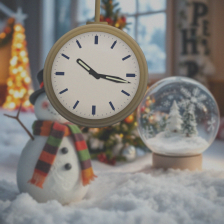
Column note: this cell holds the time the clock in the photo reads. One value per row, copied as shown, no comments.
10:17
